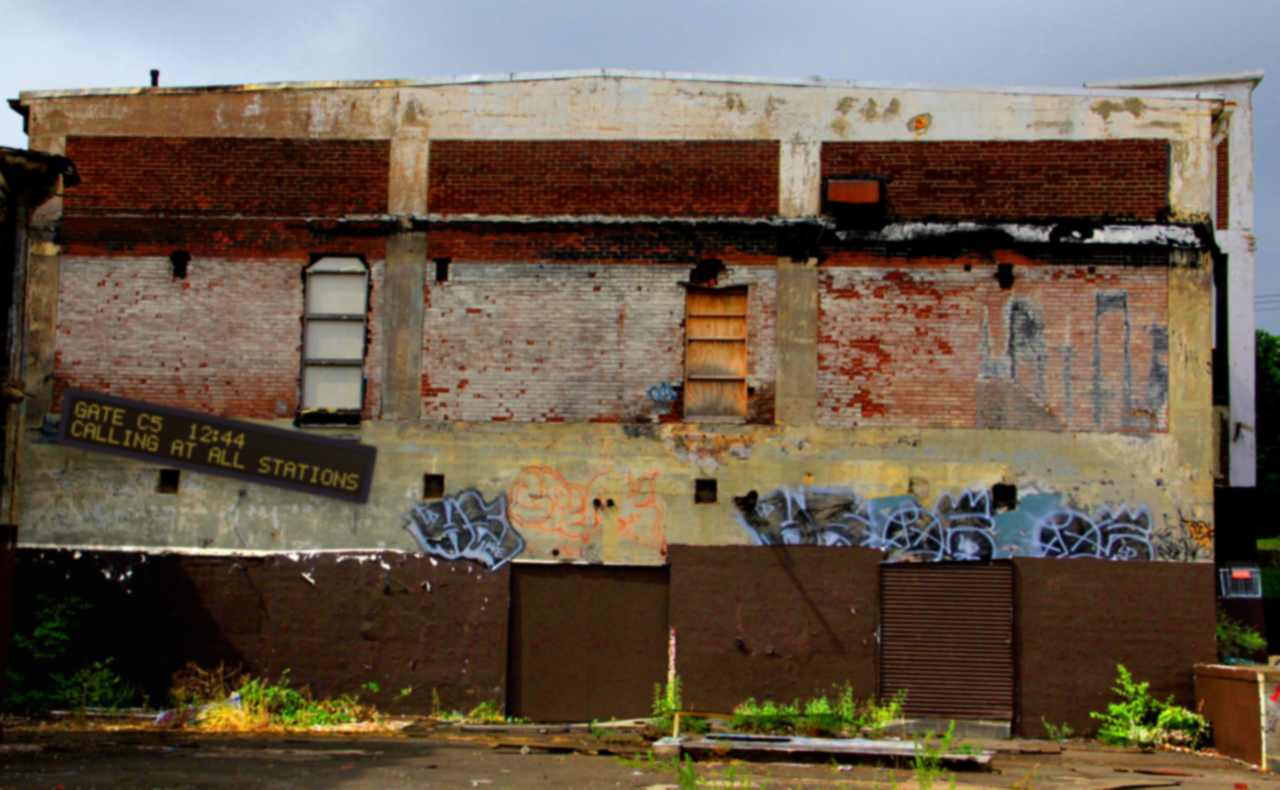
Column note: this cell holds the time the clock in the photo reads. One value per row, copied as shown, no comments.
12:44
